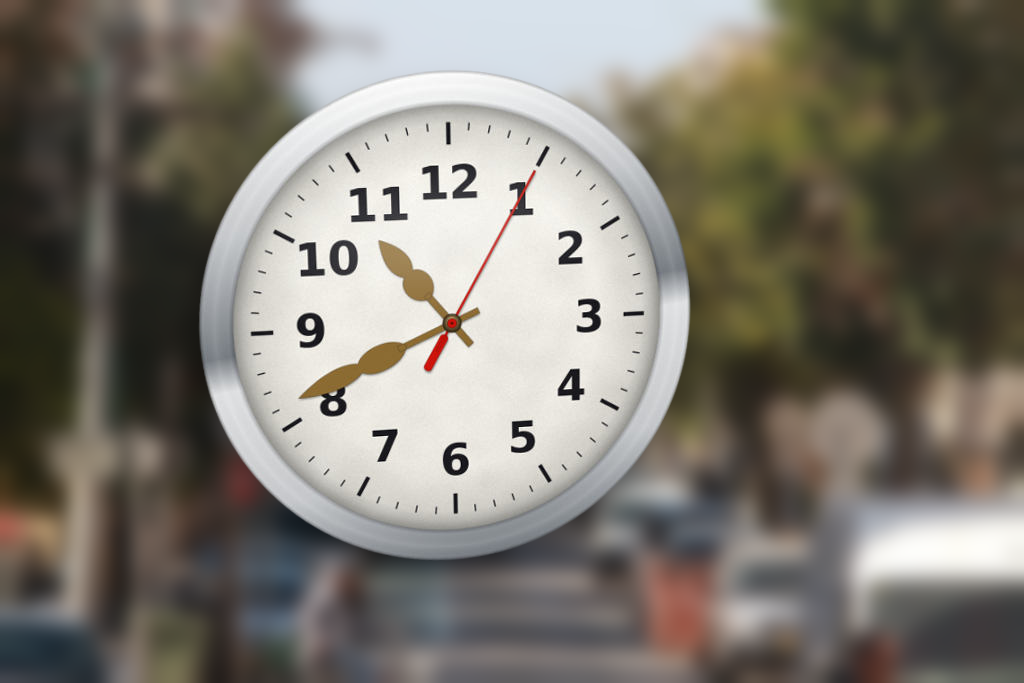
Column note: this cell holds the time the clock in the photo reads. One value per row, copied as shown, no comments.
10:41:05
